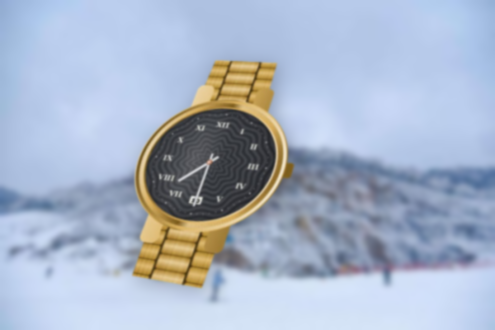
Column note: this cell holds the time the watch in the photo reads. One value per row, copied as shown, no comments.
7:30
